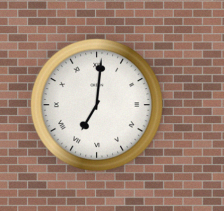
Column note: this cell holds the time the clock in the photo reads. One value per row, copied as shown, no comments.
7:01
